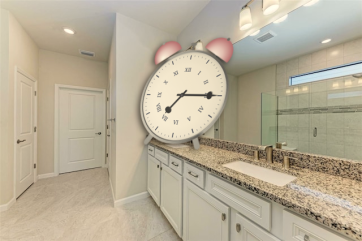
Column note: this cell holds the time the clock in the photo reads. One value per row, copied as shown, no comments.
7:15
